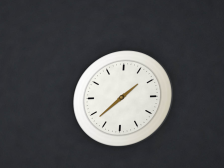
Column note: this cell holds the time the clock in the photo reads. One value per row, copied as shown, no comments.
1:38
